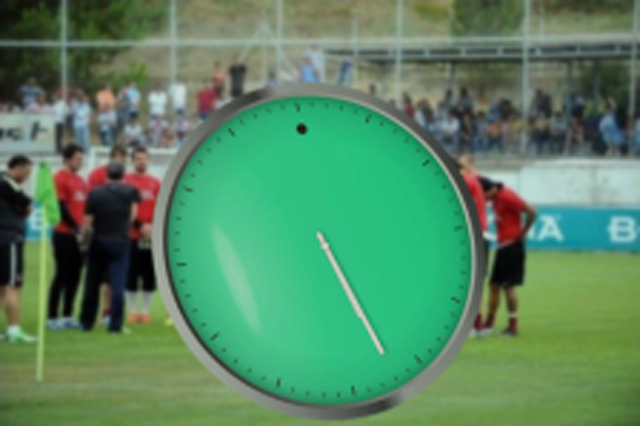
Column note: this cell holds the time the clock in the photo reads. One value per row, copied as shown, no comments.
5:27
